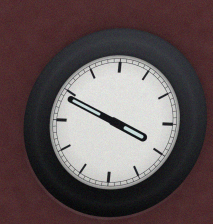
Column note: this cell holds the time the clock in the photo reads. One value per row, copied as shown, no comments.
3:49
